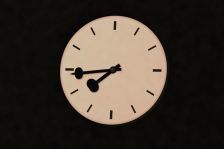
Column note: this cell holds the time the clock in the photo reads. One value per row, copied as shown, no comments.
7:44
